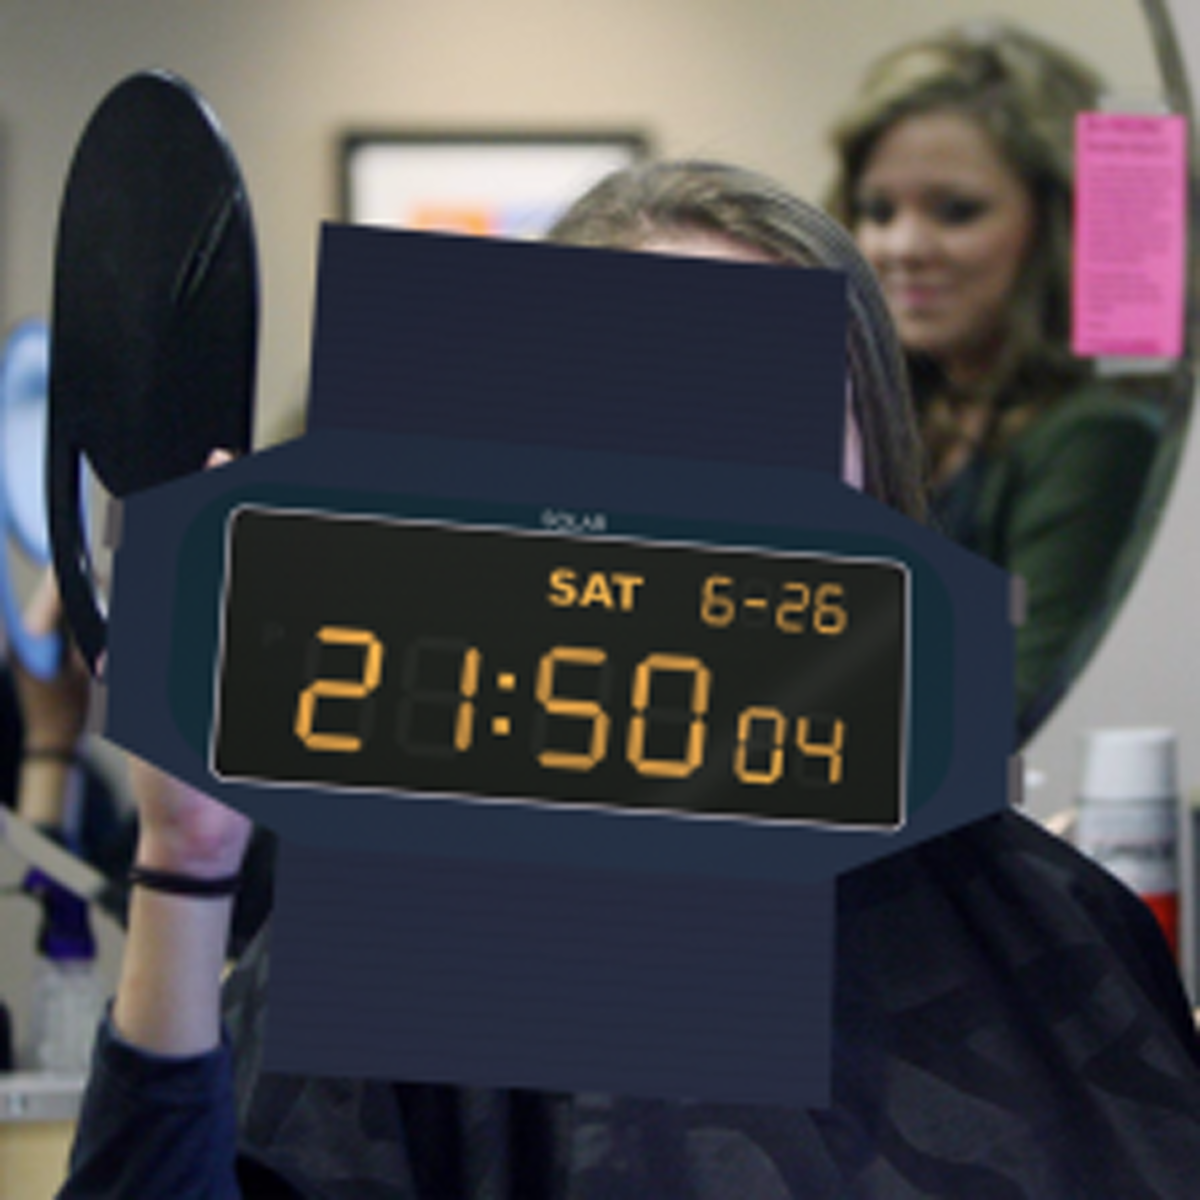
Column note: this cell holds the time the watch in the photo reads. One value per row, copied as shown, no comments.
21:50:04
